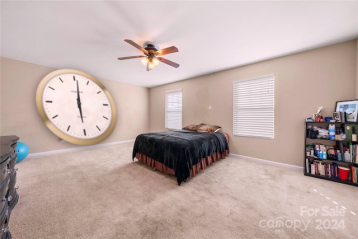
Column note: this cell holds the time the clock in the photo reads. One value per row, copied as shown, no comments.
6:01
